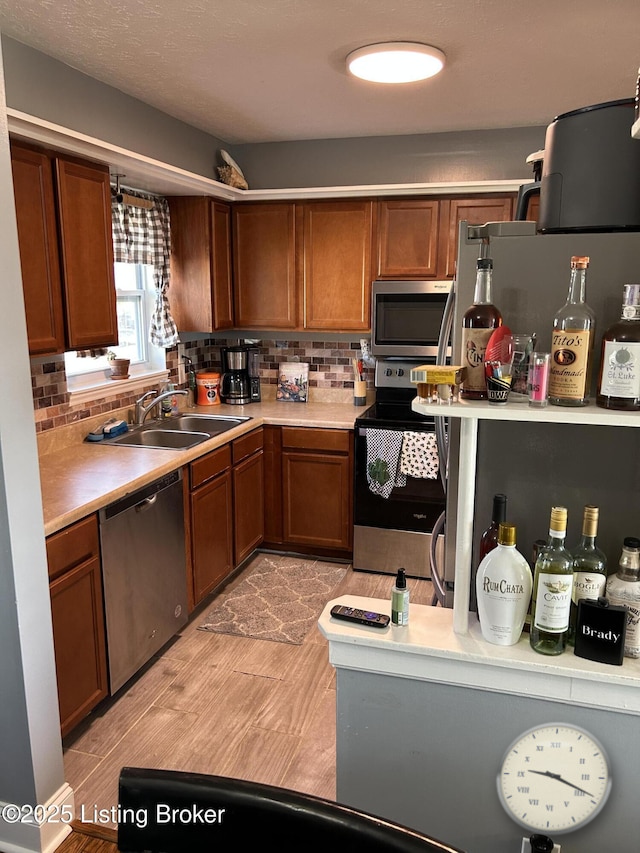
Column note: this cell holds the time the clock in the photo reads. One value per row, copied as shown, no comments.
9:19
